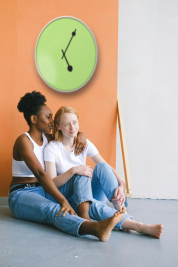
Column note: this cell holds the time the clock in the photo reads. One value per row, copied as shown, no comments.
5:05
